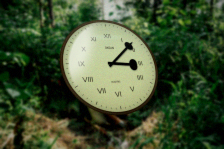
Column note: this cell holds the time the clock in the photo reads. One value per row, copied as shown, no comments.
3:08
